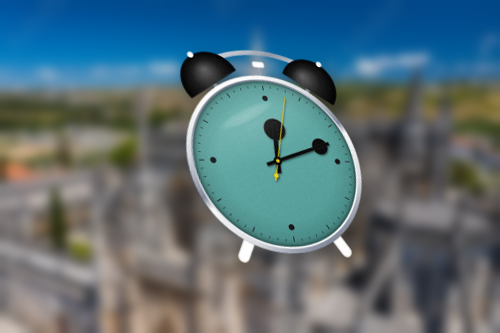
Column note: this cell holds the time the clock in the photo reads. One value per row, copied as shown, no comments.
12:12:03
